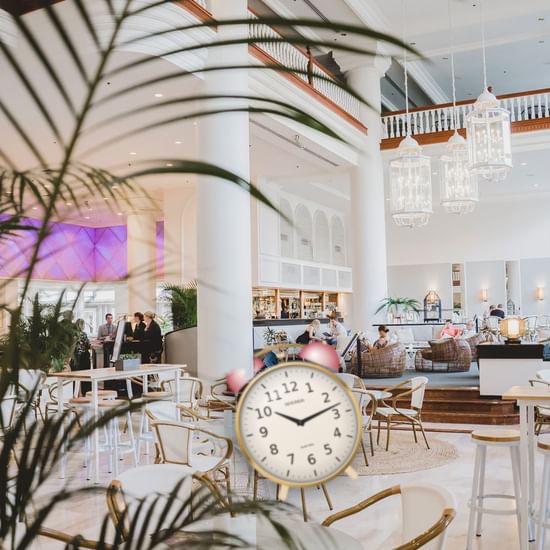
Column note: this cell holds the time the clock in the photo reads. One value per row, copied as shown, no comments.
10:13
